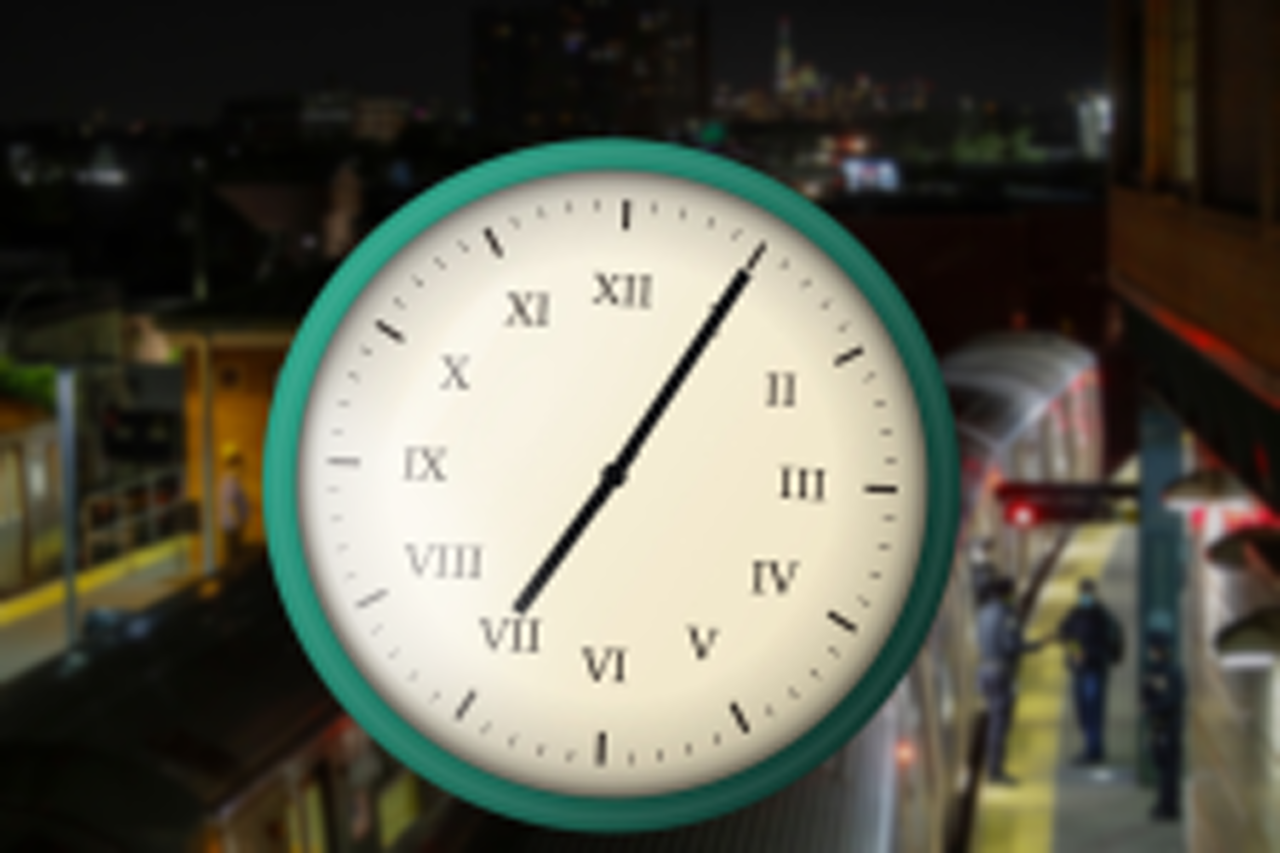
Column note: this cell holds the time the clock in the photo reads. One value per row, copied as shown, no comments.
7:05
